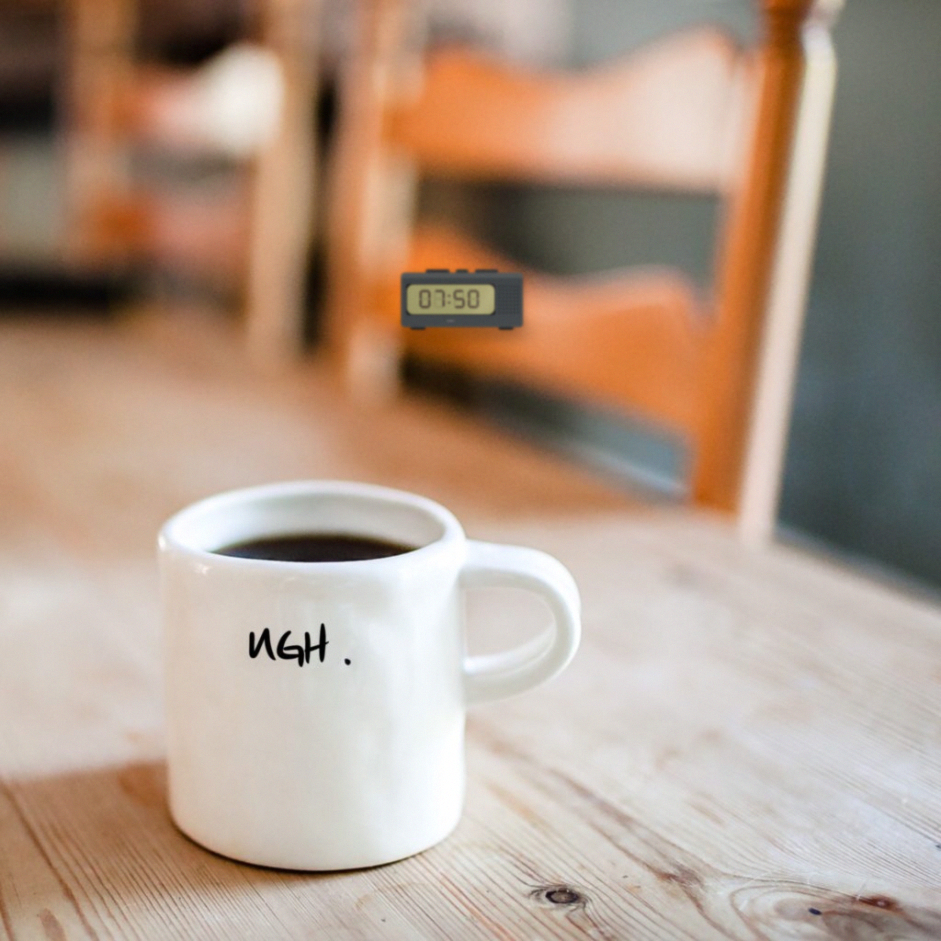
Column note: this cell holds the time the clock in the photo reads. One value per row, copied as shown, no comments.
7:50
